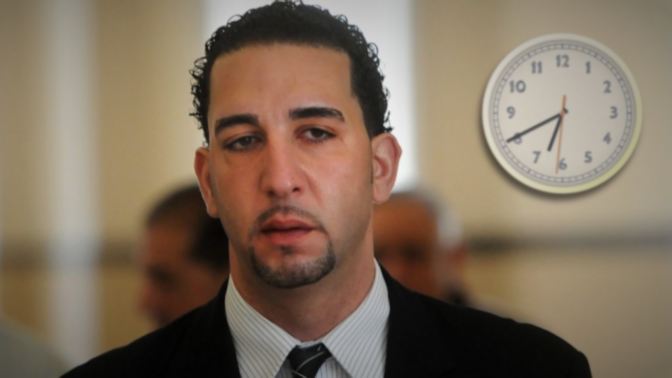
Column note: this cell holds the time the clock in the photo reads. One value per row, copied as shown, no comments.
6:40:31
